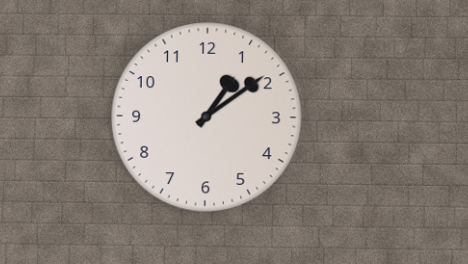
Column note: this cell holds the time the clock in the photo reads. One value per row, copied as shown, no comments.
1:09
